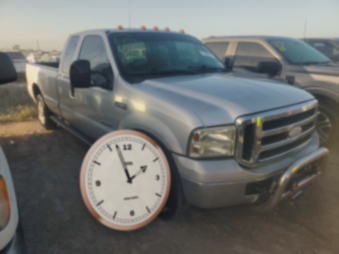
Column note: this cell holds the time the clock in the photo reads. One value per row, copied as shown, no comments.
1:57
